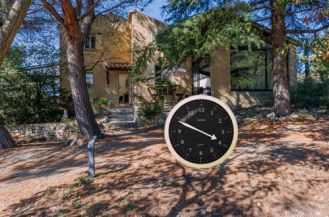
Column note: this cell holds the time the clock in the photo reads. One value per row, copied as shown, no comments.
3:49
